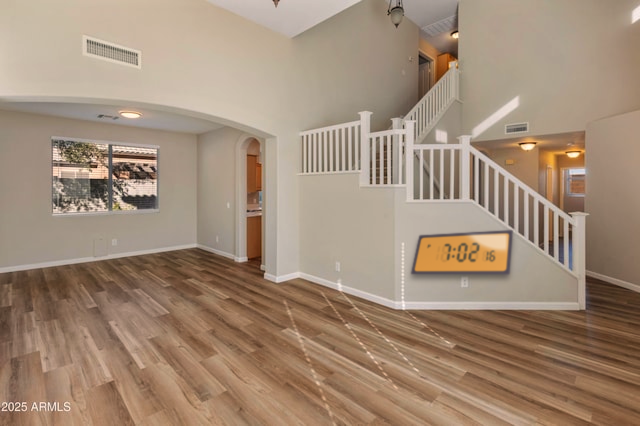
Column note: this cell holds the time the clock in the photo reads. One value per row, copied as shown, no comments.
7:02:16
